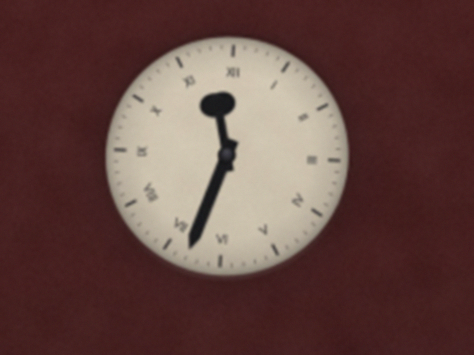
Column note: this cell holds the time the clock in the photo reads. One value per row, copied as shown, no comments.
11:33
